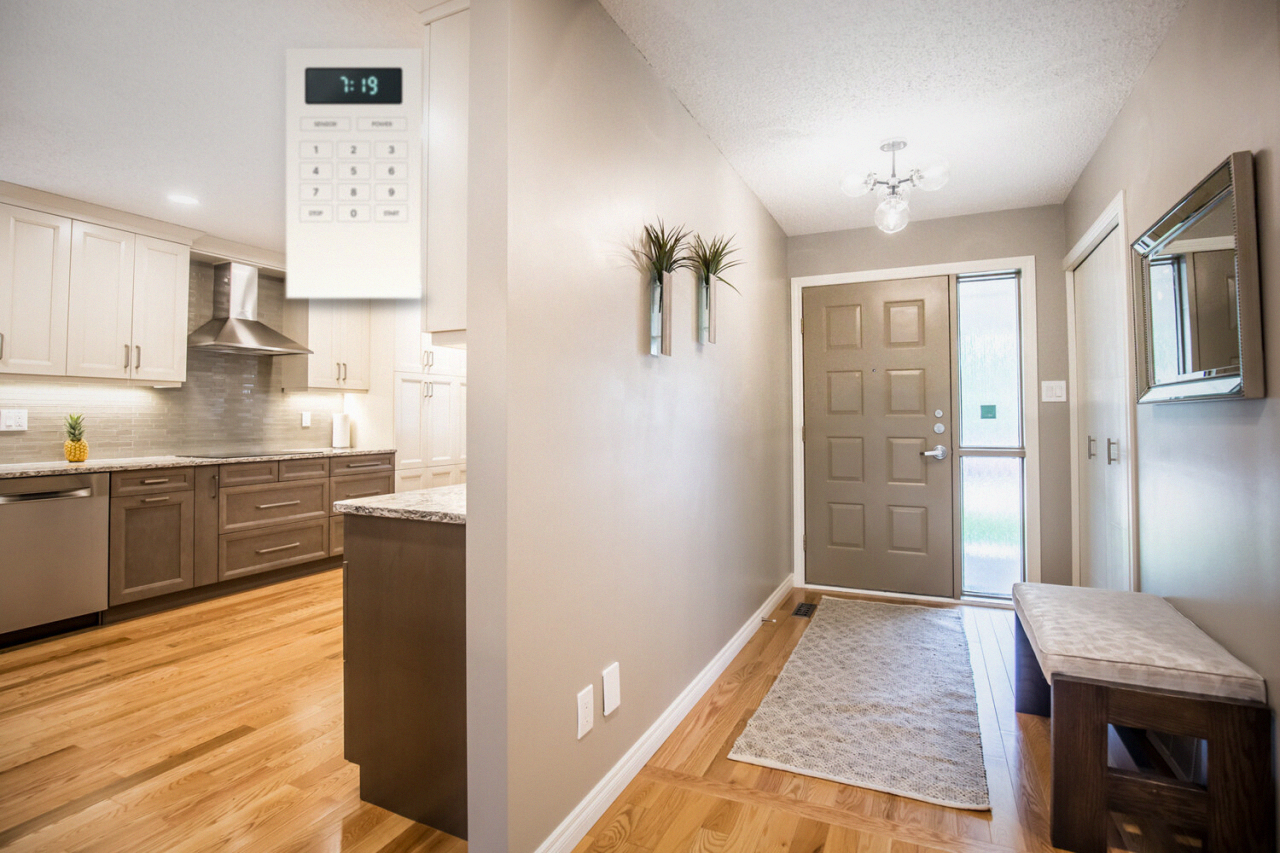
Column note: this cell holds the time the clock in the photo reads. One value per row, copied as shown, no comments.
7:19
